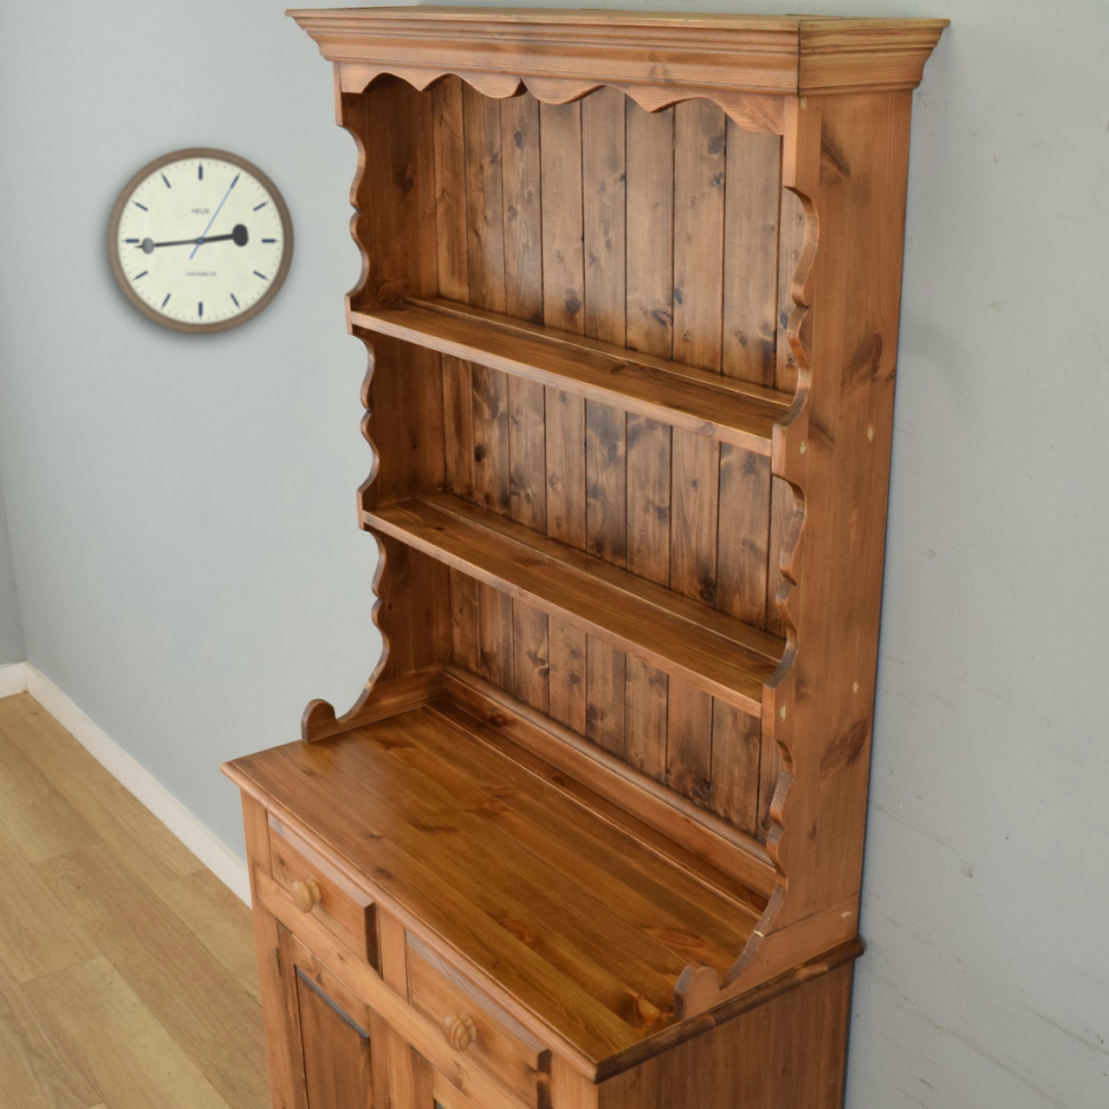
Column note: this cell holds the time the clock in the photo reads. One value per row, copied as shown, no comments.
2:44:05
